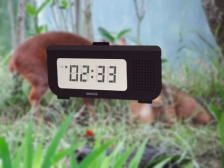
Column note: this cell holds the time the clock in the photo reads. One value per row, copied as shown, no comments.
2:33
